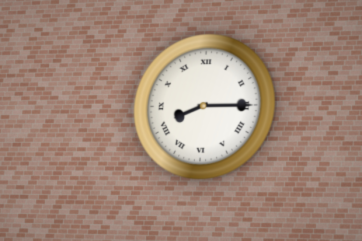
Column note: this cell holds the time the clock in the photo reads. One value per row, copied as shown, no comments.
8:15
